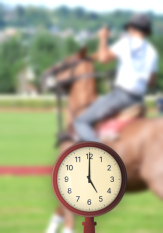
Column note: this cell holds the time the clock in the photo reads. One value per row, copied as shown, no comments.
5:00
